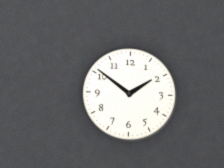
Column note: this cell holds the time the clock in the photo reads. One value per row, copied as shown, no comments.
1:51
